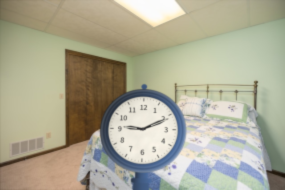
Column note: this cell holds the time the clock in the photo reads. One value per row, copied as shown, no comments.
9:11
